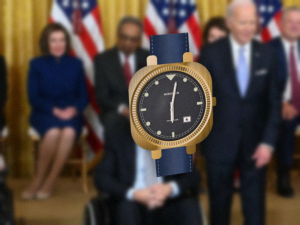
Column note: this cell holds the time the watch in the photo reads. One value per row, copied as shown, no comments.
6:02
